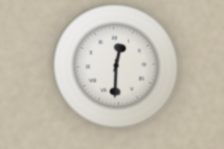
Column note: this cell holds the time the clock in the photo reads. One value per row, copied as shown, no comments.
12:31
